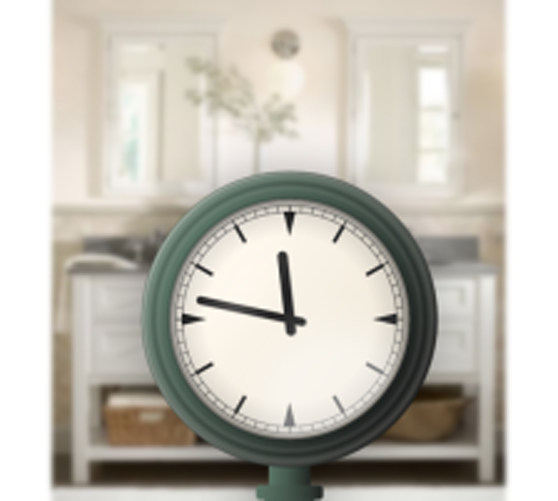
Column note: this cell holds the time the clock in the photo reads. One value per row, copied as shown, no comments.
11:47
